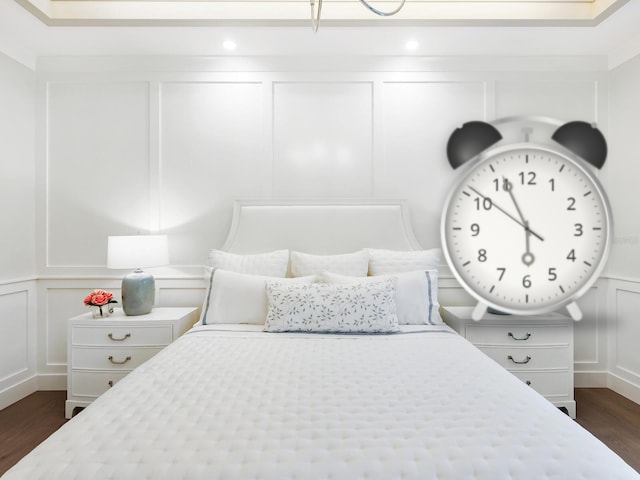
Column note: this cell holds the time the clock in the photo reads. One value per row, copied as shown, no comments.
5:55:51
